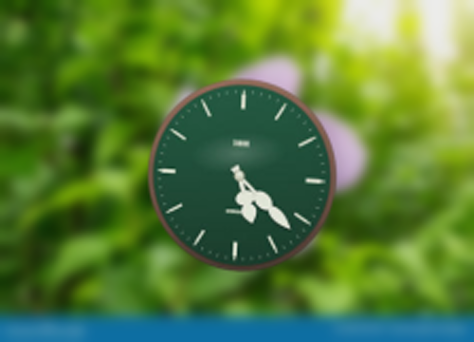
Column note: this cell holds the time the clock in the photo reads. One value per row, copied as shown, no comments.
5:22
